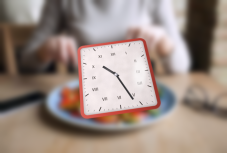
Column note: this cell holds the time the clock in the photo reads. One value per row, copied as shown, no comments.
10:26
